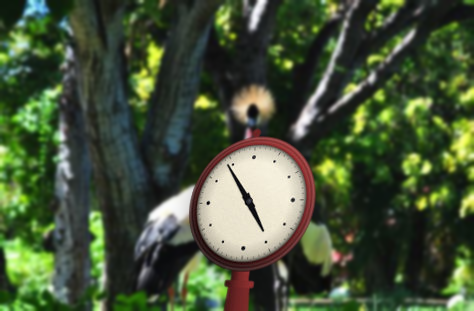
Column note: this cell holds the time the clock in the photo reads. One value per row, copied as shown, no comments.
4:54
